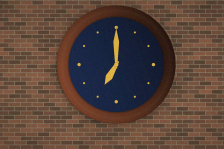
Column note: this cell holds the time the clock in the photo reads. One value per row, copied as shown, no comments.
7:00
